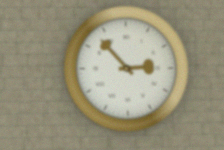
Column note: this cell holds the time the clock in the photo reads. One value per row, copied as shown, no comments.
2:53
